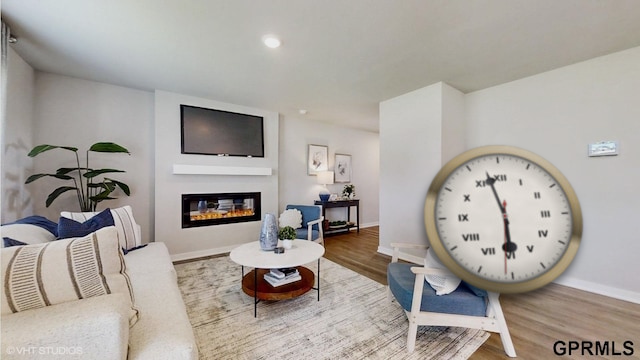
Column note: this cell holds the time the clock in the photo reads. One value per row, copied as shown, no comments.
5:57:31
